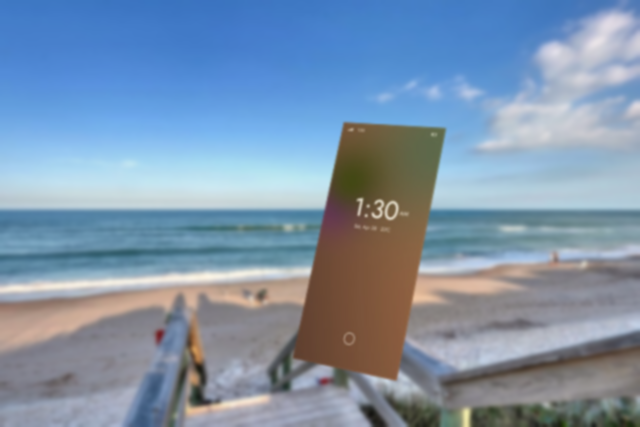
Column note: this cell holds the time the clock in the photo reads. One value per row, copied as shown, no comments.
1:30
